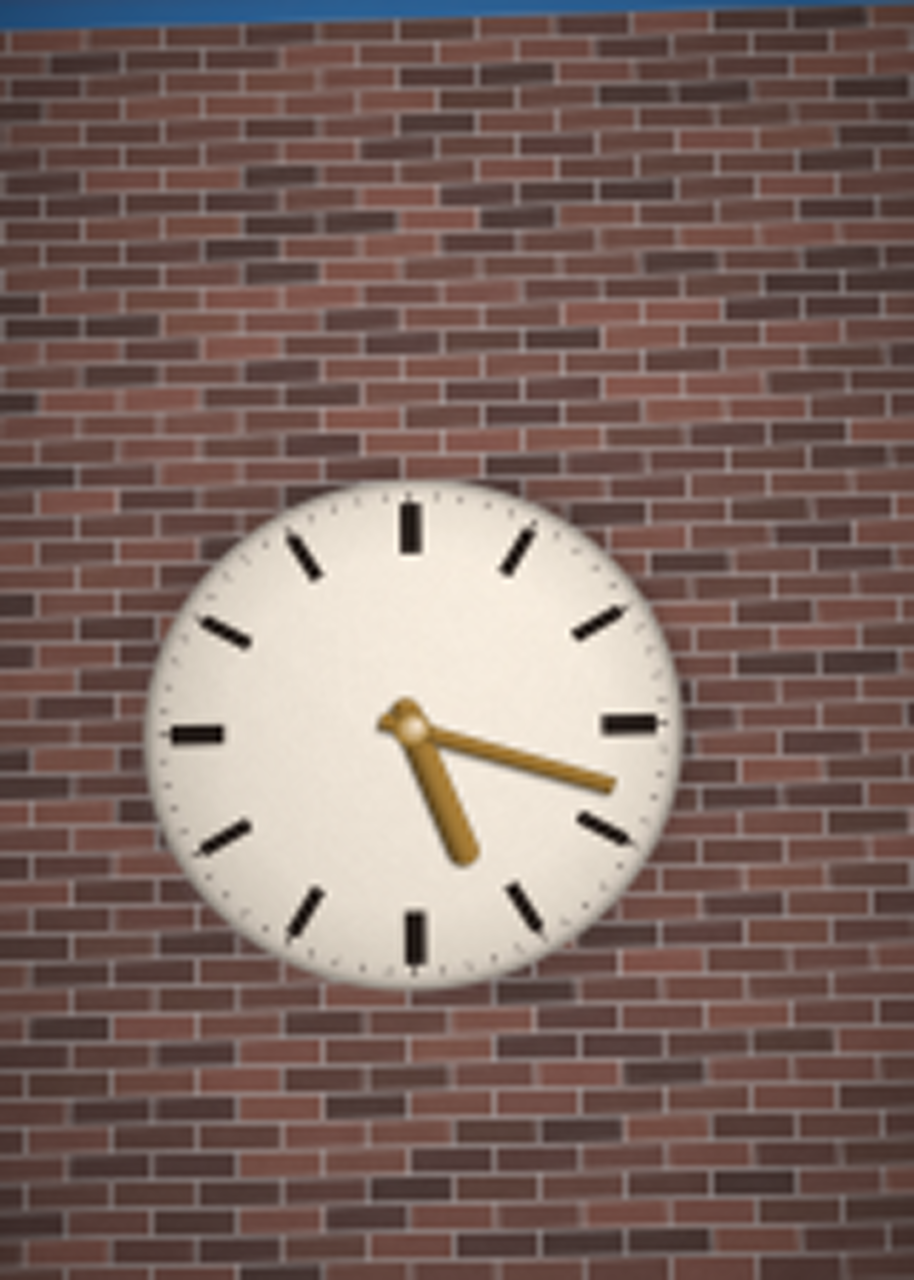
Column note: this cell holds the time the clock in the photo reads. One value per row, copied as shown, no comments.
5:18
